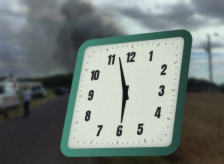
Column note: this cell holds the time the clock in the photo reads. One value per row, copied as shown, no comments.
5:57
